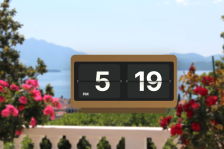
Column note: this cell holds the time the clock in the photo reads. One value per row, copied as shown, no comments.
5:19
